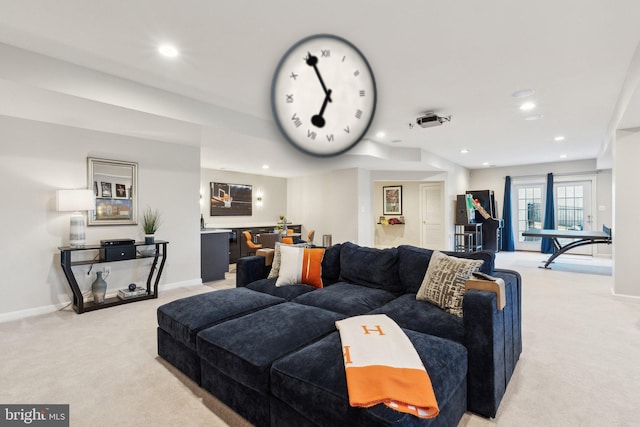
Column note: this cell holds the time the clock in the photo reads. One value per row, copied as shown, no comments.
6:56
